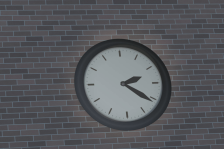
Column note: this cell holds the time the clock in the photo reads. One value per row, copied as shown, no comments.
2:21
